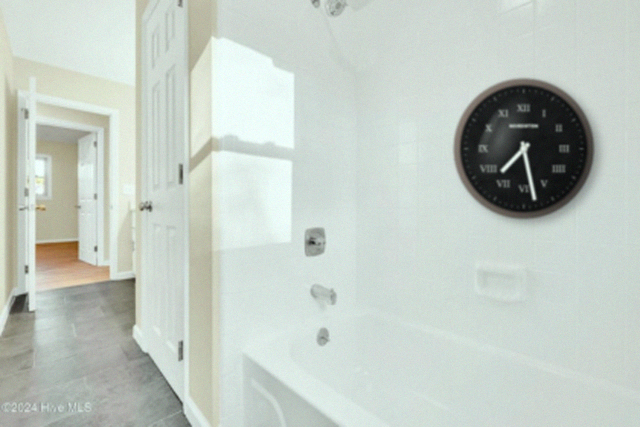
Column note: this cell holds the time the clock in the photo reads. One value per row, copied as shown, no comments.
7:28
